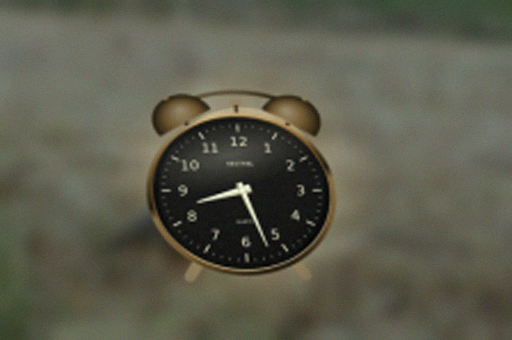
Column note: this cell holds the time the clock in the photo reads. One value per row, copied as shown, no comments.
8:27
